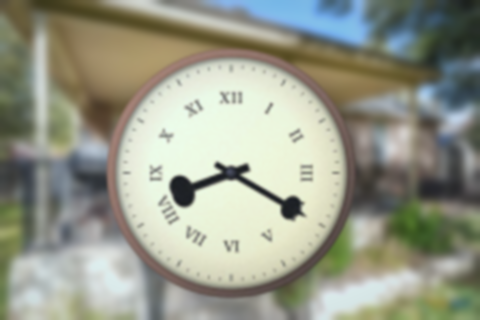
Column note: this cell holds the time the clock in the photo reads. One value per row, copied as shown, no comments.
8:20
